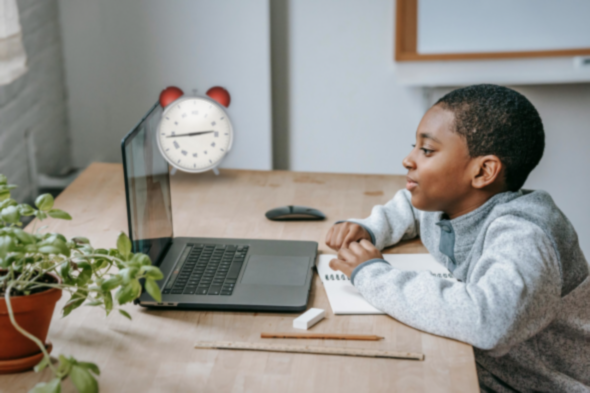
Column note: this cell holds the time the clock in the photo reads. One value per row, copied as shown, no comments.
2:44
